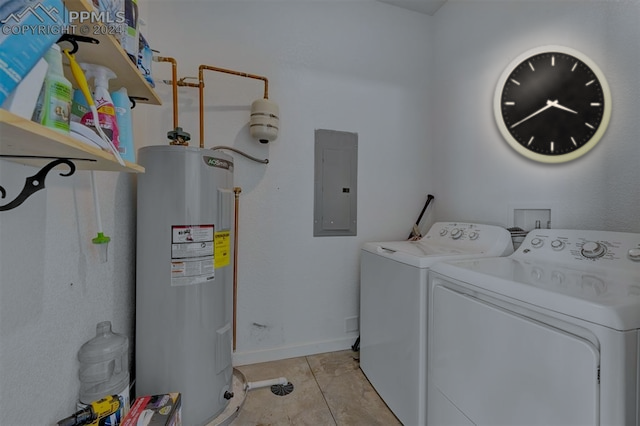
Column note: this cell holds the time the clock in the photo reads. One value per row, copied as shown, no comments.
3:40
